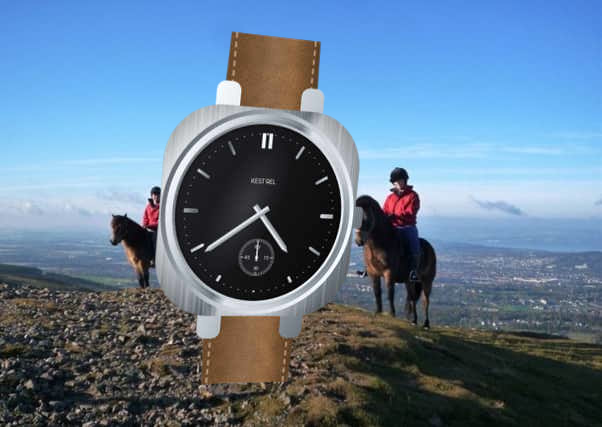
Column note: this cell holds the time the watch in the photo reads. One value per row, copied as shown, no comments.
4:39
